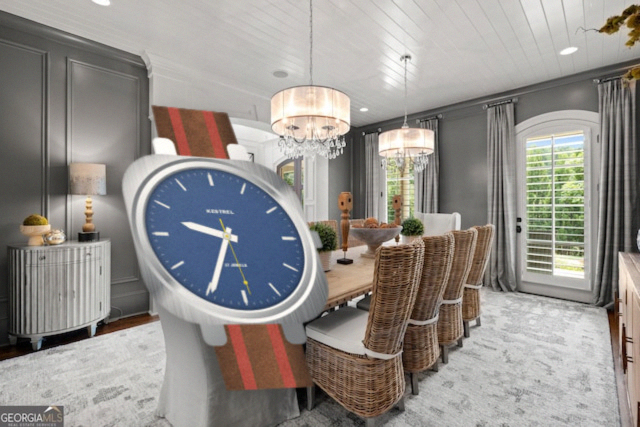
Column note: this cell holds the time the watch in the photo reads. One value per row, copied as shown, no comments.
9:34:29
